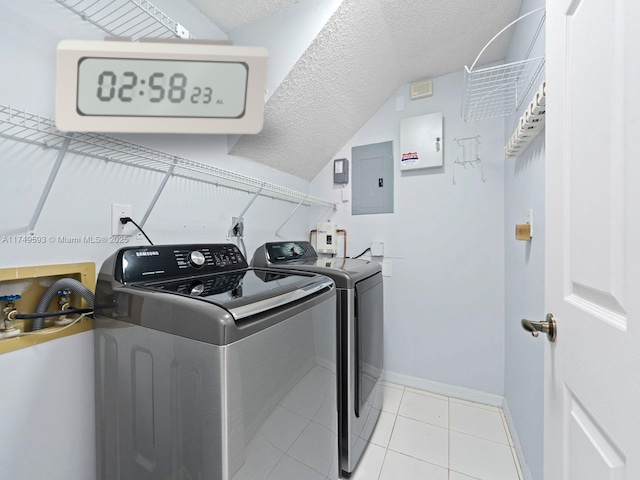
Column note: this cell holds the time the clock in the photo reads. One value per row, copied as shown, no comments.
2:58:23
